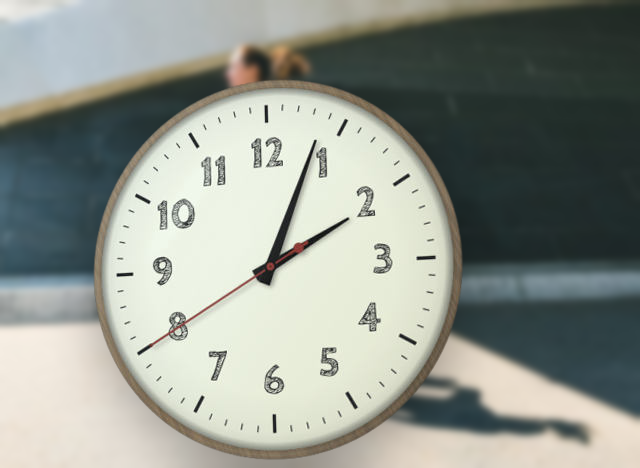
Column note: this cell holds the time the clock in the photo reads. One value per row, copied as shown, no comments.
2:03:40
